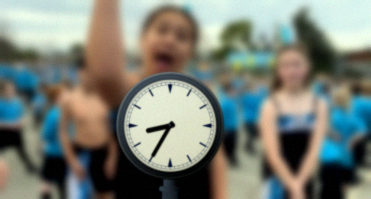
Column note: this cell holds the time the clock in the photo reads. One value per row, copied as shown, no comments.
8:35
